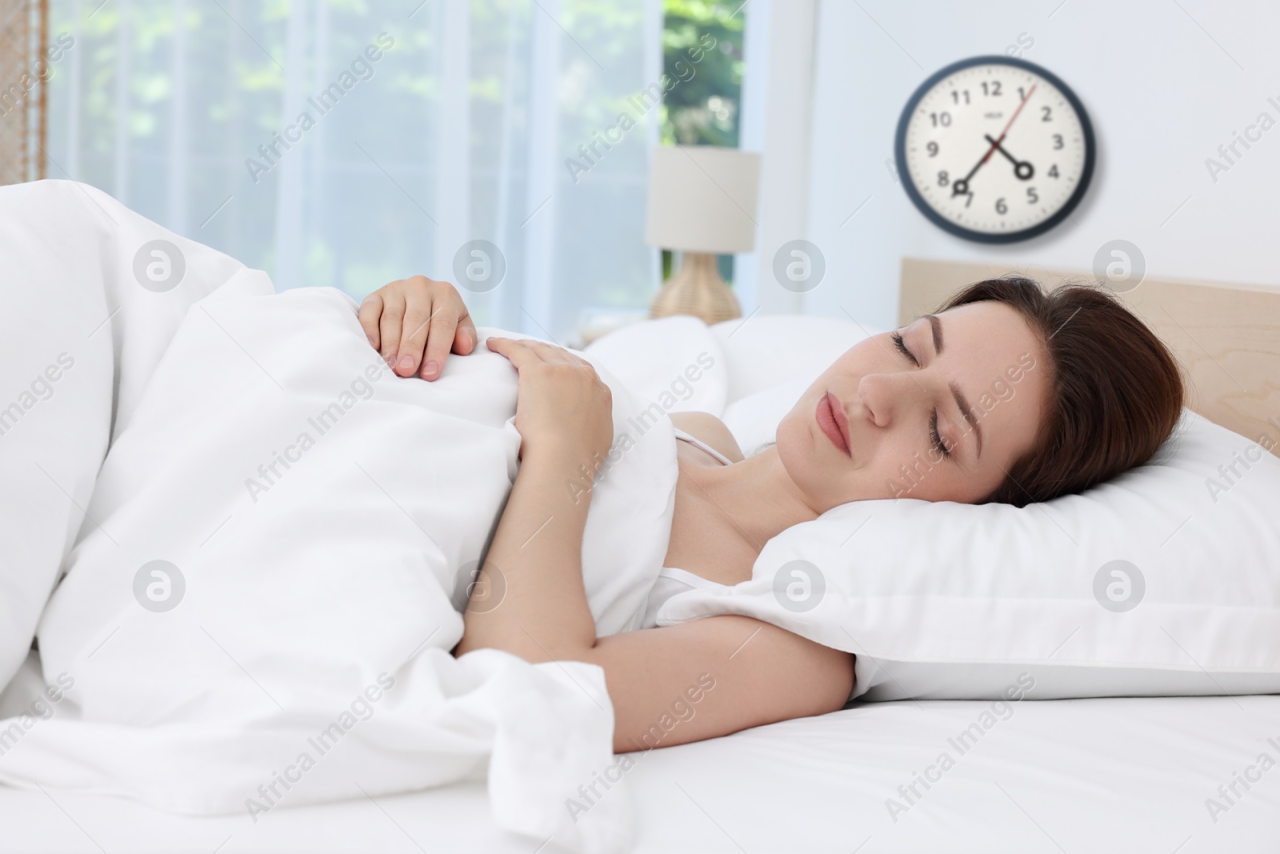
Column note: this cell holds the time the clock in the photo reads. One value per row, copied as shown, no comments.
4:37:06
